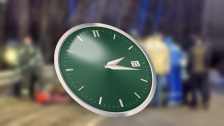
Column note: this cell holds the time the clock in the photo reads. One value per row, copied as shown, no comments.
2:17
